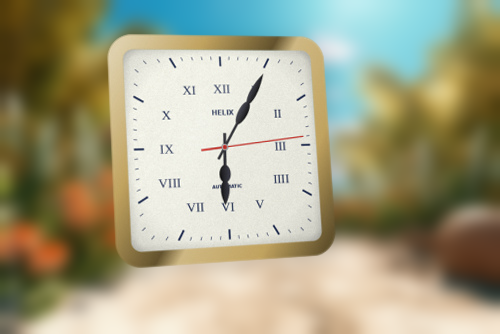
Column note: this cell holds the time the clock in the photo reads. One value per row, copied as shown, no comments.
6:05:14
